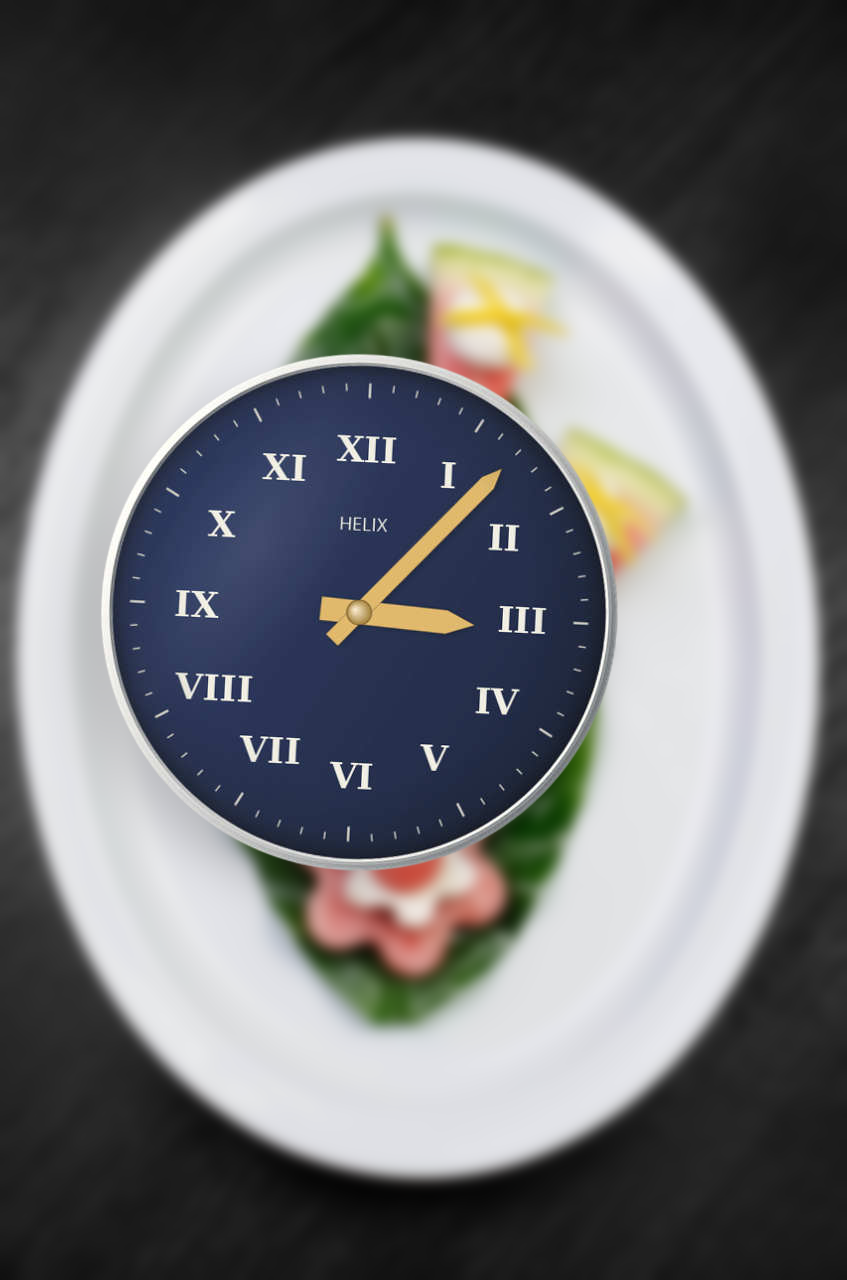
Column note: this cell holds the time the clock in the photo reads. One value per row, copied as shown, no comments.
3:07
